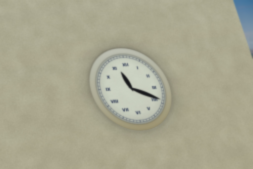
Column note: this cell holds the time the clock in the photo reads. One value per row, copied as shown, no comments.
11:19
